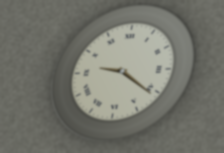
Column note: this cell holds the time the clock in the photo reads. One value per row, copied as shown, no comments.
9:21
